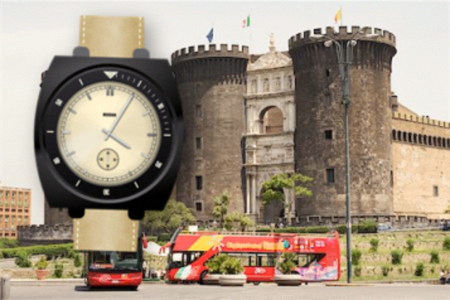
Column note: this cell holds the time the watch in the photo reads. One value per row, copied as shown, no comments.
4:05
